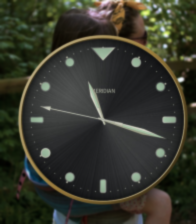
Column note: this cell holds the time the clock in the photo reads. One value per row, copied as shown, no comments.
11:17:47
